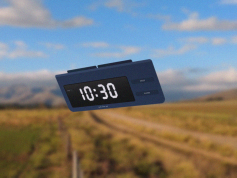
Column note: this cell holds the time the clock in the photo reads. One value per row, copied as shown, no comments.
10:30
